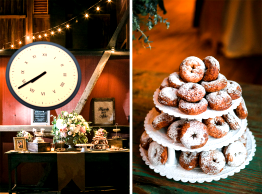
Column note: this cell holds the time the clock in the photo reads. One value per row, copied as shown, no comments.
7:39
